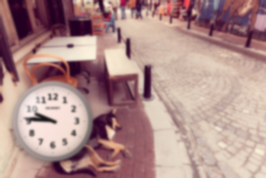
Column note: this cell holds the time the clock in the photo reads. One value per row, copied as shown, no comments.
9:46
